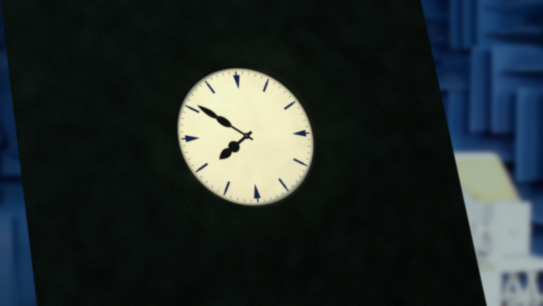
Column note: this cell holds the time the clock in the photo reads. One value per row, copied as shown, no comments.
7:51
